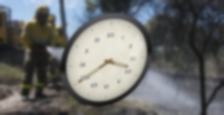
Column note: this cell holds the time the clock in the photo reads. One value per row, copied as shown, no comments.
3:40
